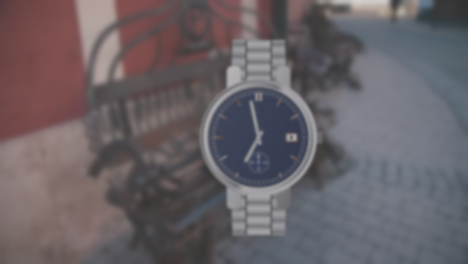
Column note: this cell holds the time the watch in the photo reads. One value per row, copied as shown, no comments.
6:58
